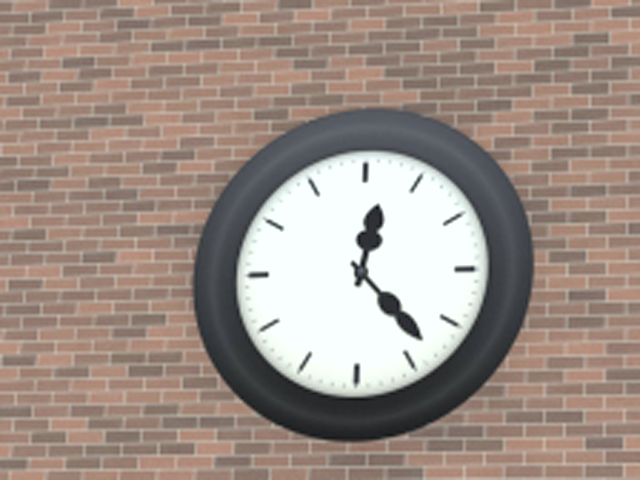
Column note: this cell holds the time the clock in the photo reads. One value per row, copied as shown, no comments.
12:23
